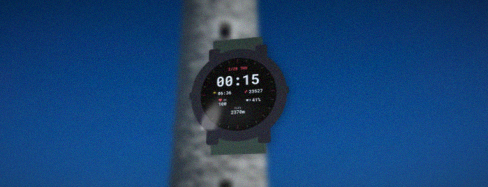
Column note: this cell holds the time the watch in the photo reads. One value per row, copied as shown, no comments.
0:15
